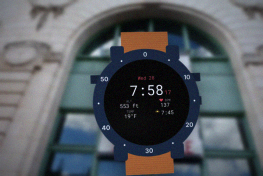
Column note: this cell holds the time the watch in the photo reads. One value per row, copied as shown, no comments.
7:58
